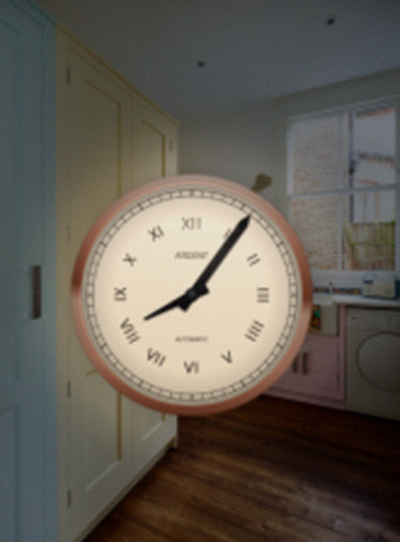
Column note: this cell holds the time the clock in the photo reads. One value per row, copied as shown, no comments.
8:06
